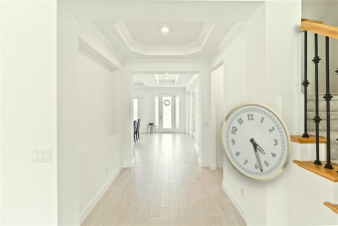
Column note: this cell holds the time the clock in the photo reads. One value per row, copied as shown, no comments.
4:28
